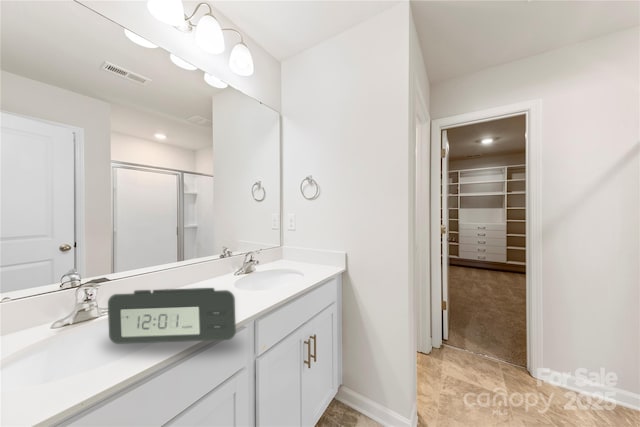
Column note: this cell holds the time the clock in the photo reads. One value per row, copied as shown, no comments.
12:01
